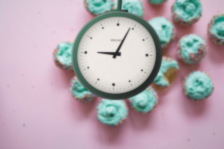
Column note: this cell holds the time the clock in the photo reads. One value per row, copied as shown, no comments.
9:04
